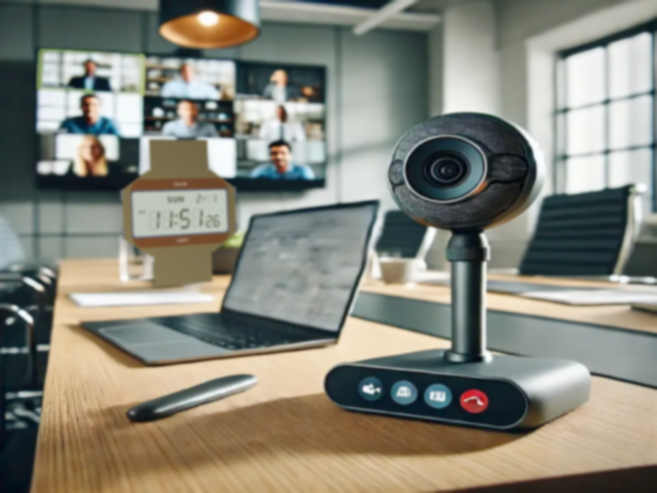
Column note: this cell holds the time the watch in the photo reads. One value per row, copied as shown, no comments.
11:51:26
